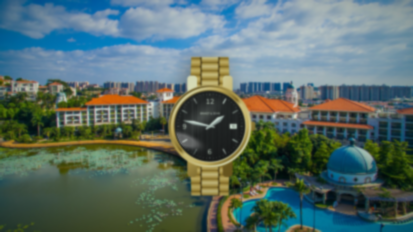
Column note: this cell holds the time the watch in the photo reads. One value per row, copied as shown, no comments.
1:47
